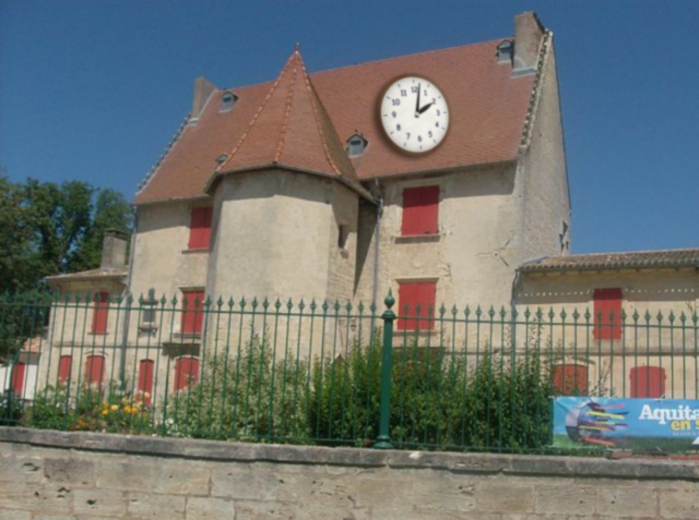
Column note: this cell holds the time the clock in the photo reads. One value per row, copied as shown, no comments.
2:02
